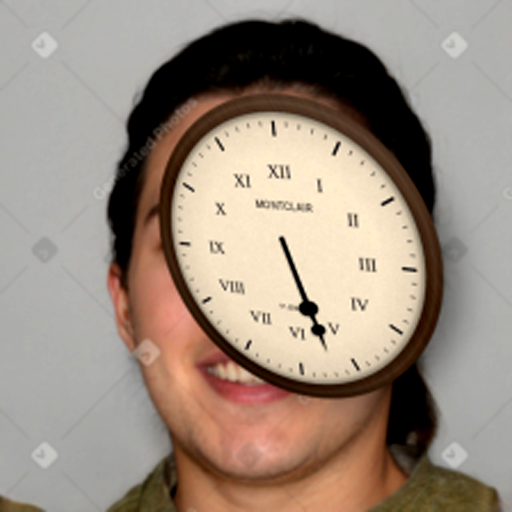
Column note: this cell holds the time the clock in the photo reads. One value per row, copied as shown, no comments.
5:27
